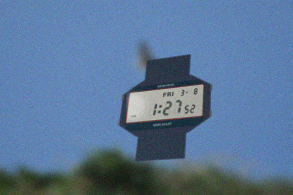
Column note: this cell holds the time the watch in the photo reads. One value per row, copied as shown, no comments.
1:27:52
